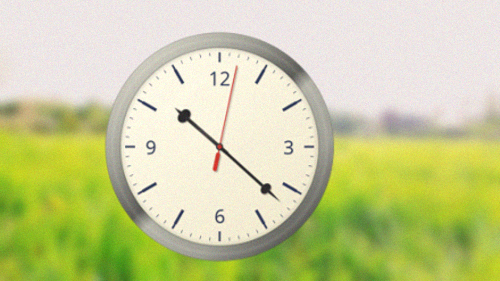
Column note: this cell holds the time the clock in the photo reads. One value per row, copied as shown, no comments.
10:22:02
